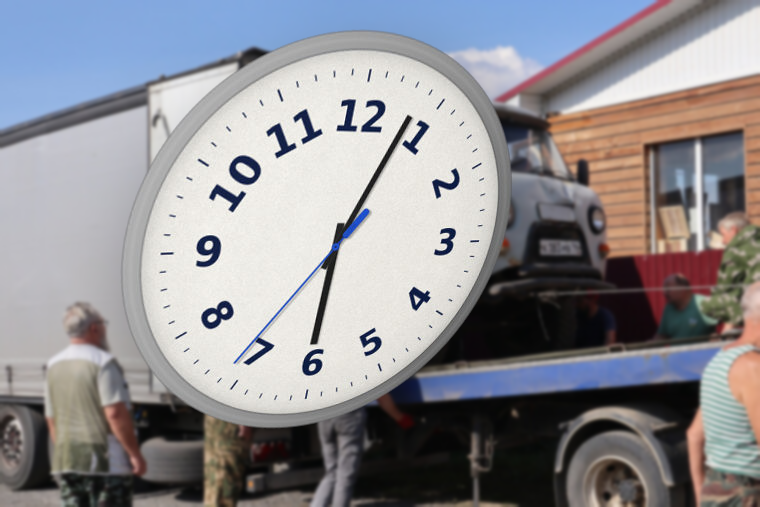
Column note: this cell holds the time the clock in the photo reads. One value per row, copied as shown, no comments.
6:03:36
